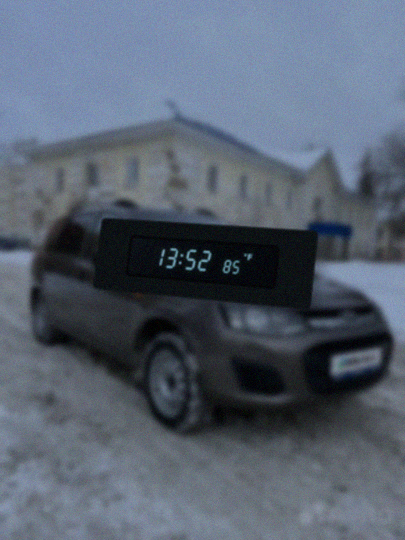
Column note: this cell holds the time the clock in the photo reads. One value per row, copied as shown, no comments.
13:52
